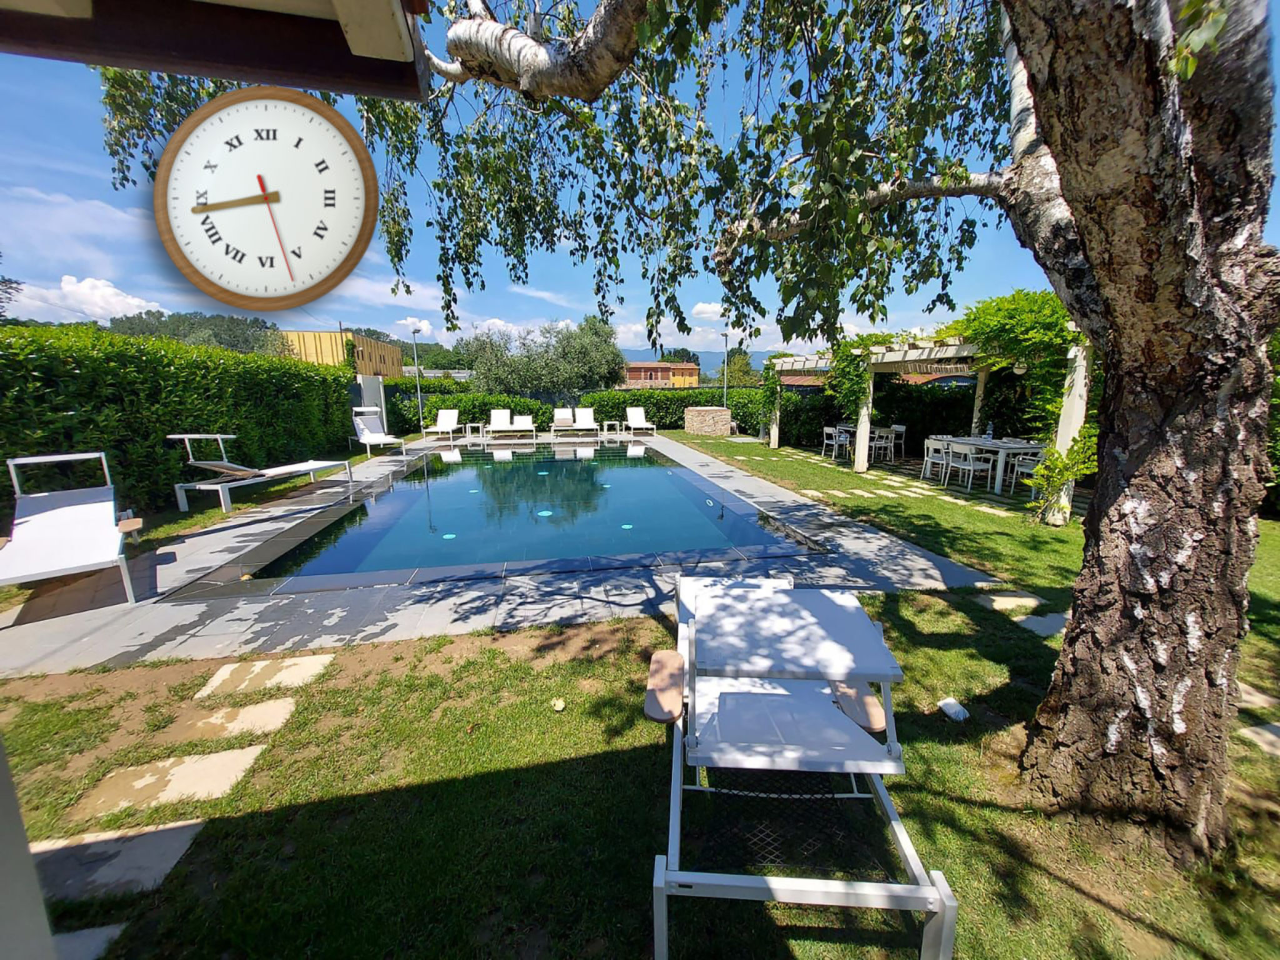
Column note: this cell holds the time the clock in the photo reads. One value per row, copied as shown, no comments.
8:43:27
